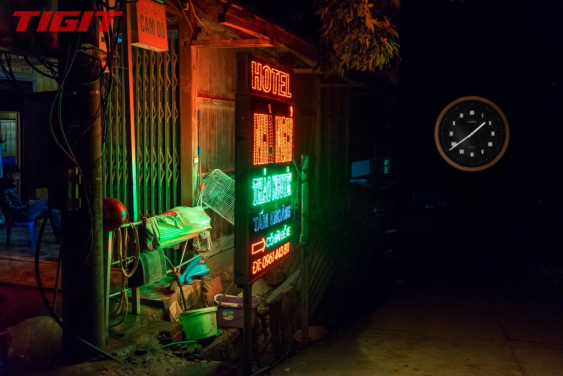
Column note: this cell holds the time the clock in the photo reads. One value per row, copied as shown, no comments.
1:39
